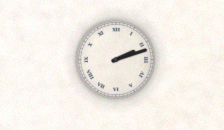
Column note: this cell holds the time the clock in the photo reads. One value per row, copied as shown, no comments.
2:12
